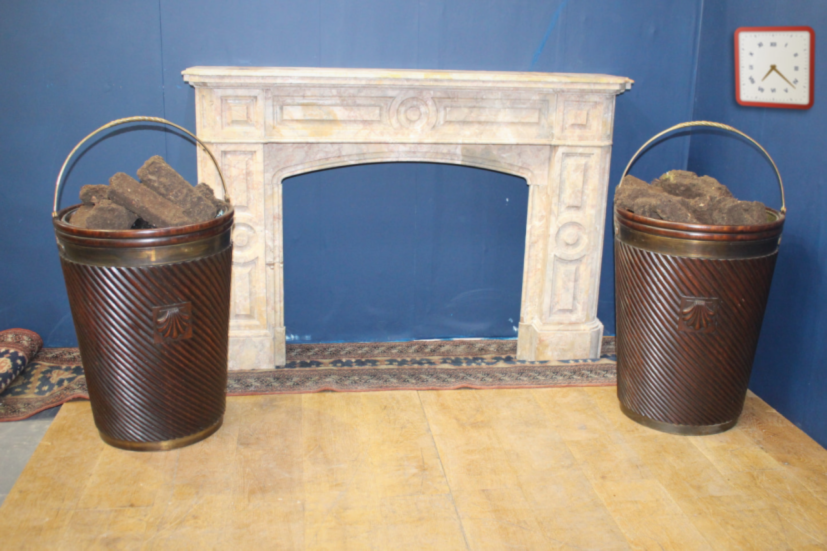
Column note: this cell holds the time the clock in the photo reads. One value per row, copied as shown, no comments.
7:22
